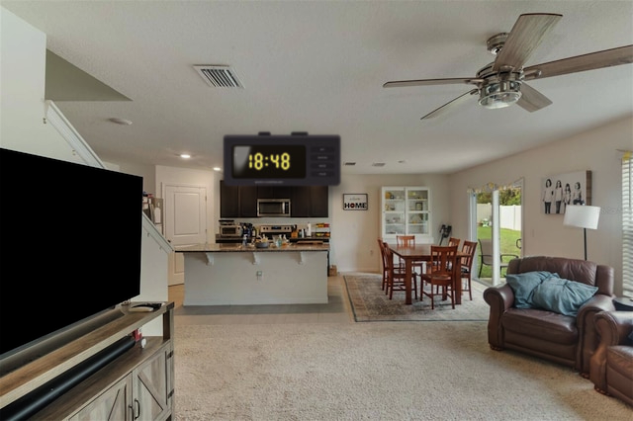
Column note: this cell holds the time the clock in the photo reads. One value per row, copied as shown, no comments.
18:48
